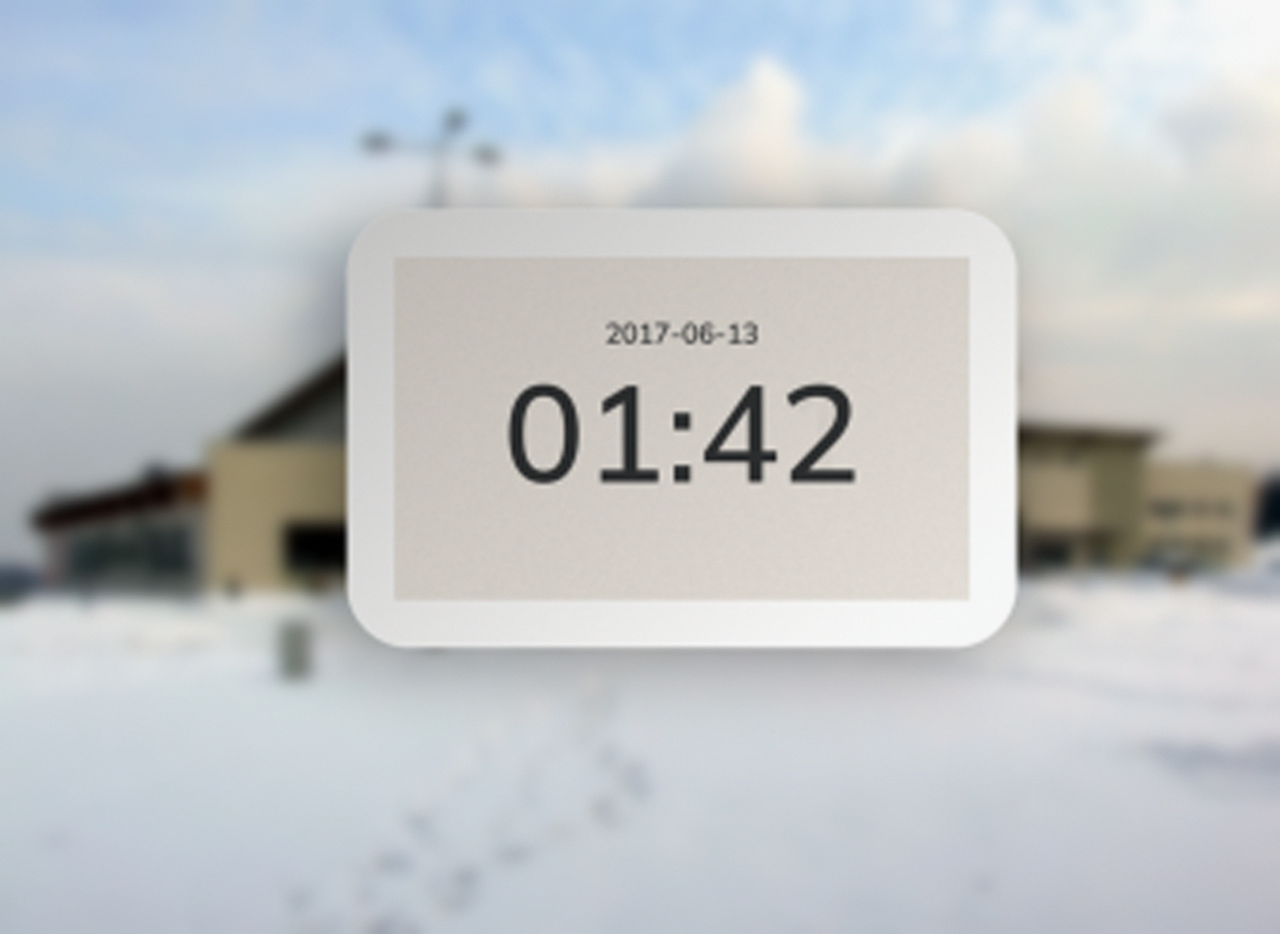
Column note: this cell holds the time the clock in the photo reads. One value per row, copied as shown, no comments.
1:42
